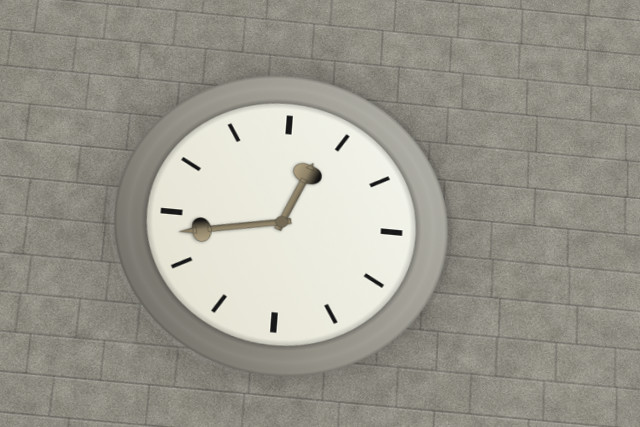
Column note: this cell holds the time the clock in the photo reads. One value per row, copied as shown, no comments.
12:43
